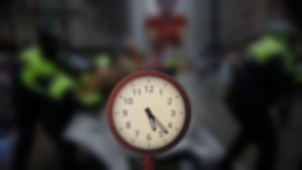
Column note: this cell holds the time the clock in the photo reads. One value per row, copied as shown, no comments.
5:23
